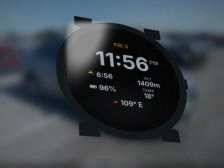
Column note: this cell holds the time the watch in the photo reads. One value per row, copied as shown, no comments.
11:56
